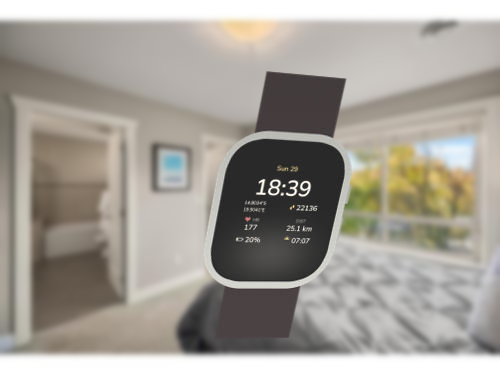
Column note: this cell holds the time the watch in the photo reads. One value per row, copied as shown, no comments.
18:39
